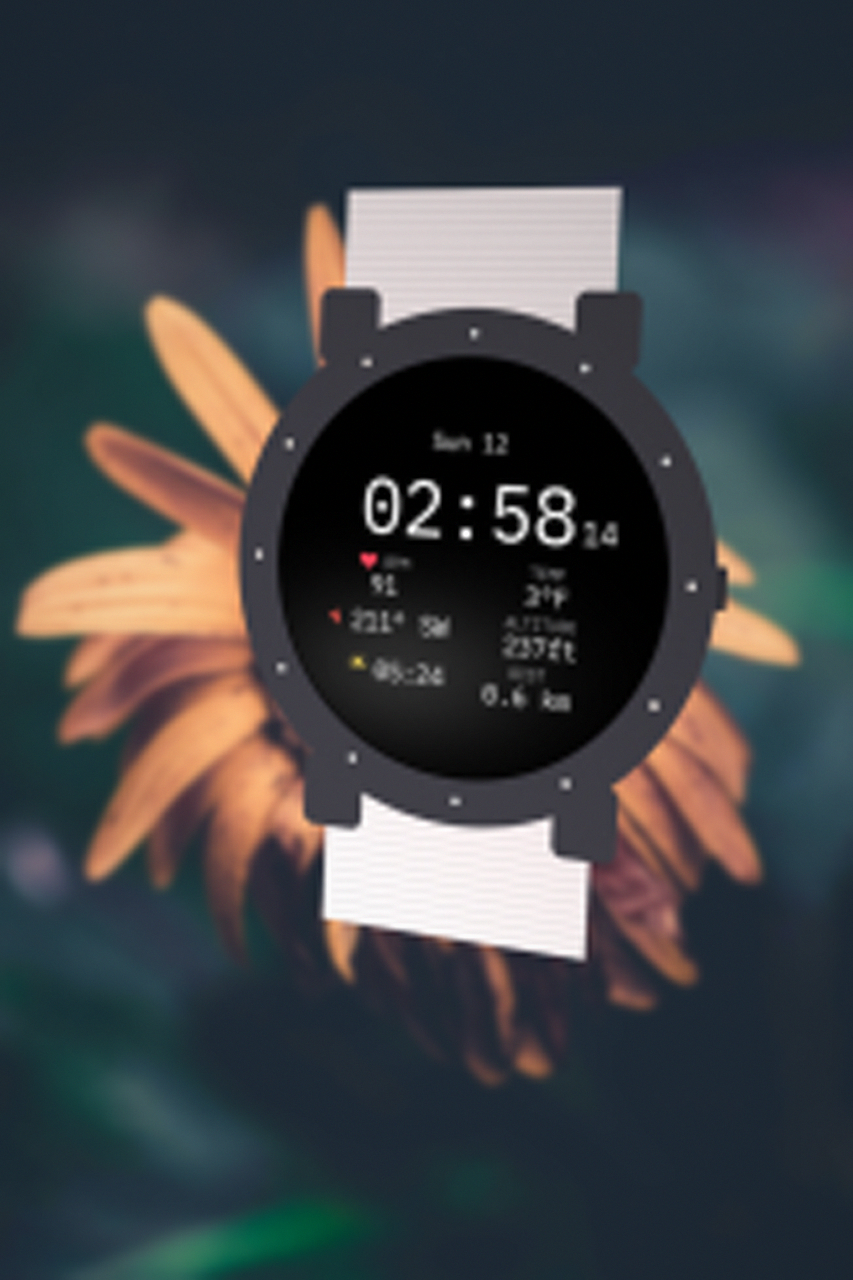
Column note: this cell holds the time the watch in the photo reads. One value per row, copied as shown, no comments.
2:58
